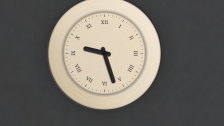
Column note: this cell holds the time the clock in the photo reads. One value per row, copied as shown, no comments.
9:27
